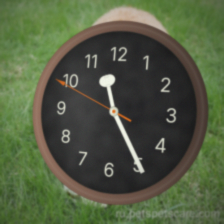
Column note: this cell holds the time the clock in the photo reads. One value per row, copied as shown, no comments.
11:24:49
